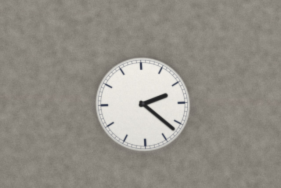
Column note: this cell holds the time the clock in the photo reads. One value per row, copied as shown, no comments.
2:22
